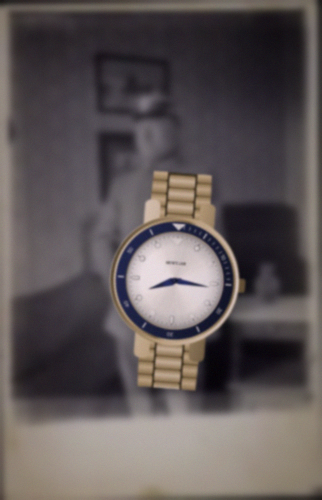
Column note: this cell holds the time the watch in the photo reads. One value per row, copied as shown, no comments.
8:16
